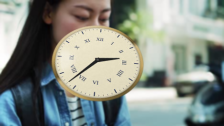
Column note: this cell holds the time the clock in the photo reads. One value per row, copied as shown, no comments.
2:37
